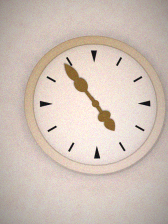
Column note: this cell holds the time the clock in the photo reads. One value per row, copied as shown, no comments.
4:54
